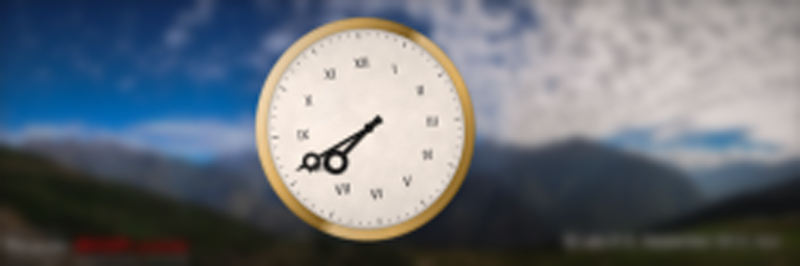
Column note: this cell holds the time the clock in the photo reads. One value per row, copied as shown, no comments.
7:41
